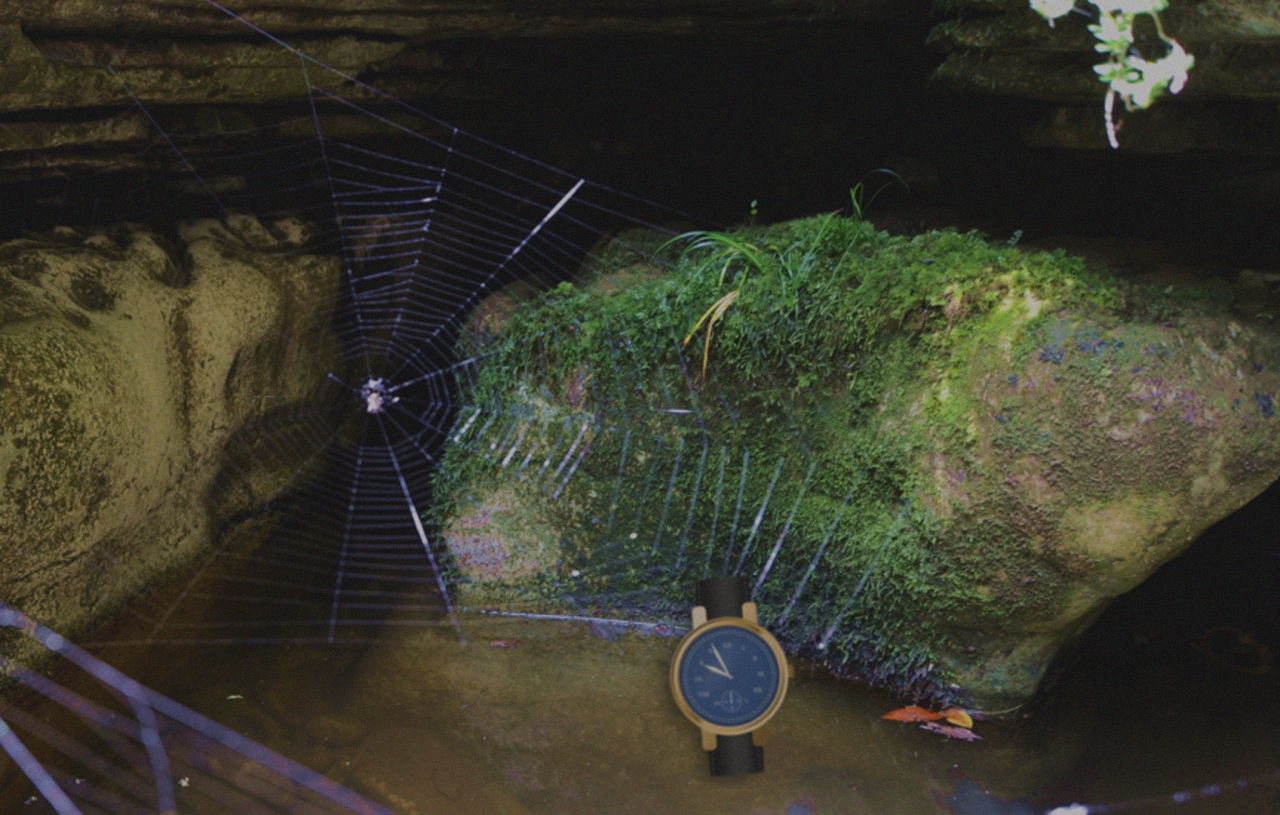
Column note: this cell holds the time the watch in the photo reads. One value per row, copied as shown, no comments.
9:56
